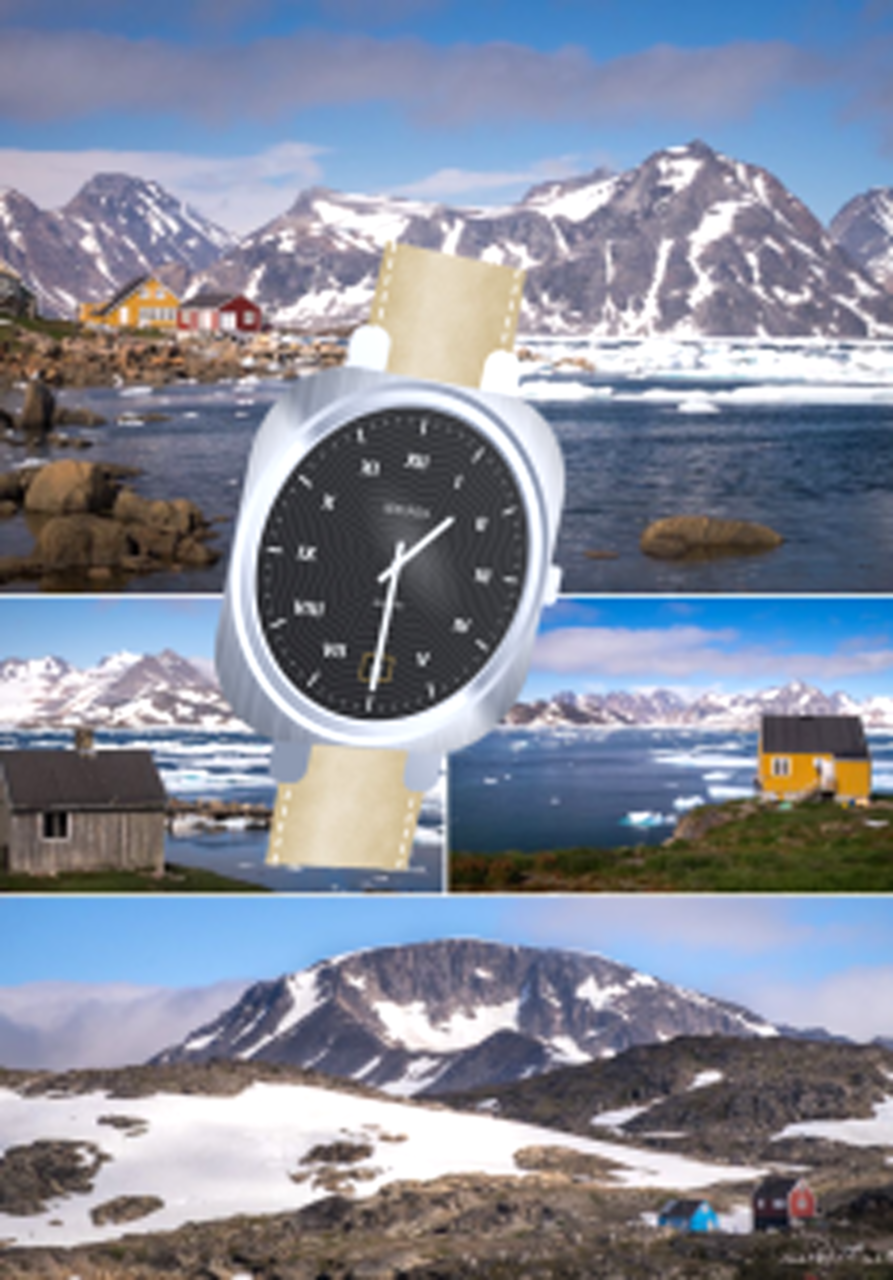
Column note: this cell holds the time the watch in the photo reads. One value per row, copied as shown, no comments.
1:30
